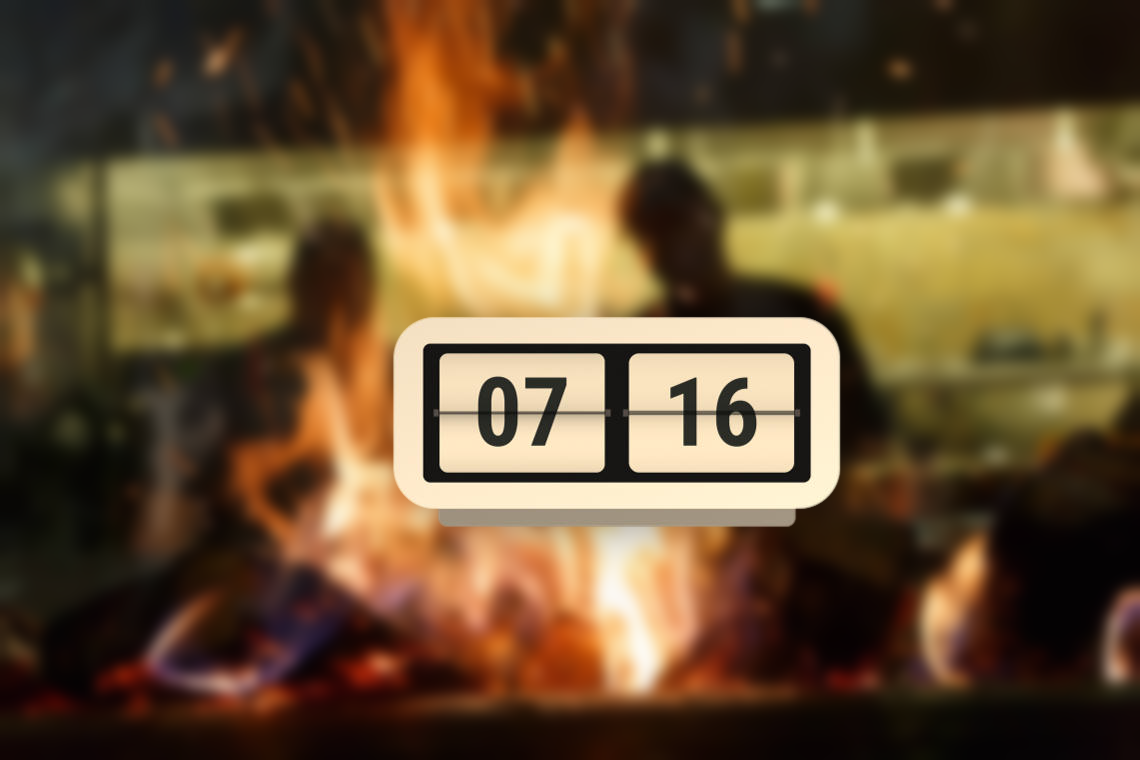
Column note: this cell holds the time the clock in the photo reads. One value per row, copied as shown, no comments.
7:16
